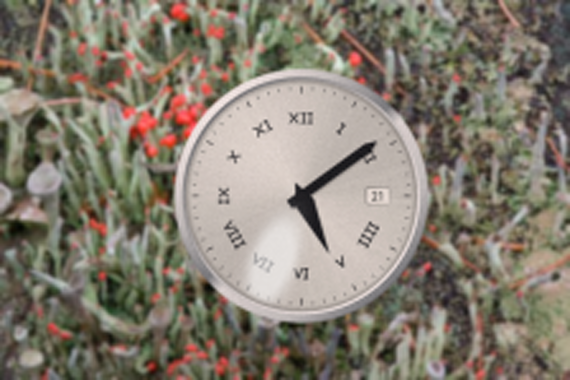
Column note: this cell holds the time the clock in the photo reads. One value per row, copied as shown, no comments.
5:09
